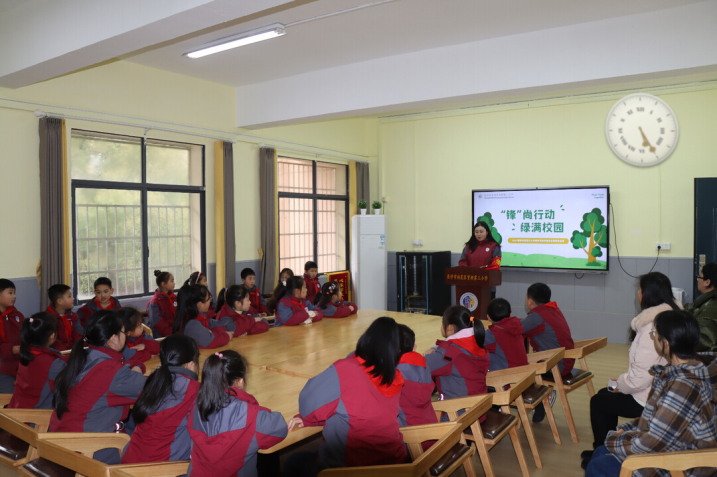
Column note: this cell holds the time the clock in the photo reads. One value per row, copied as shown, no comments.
5:25
